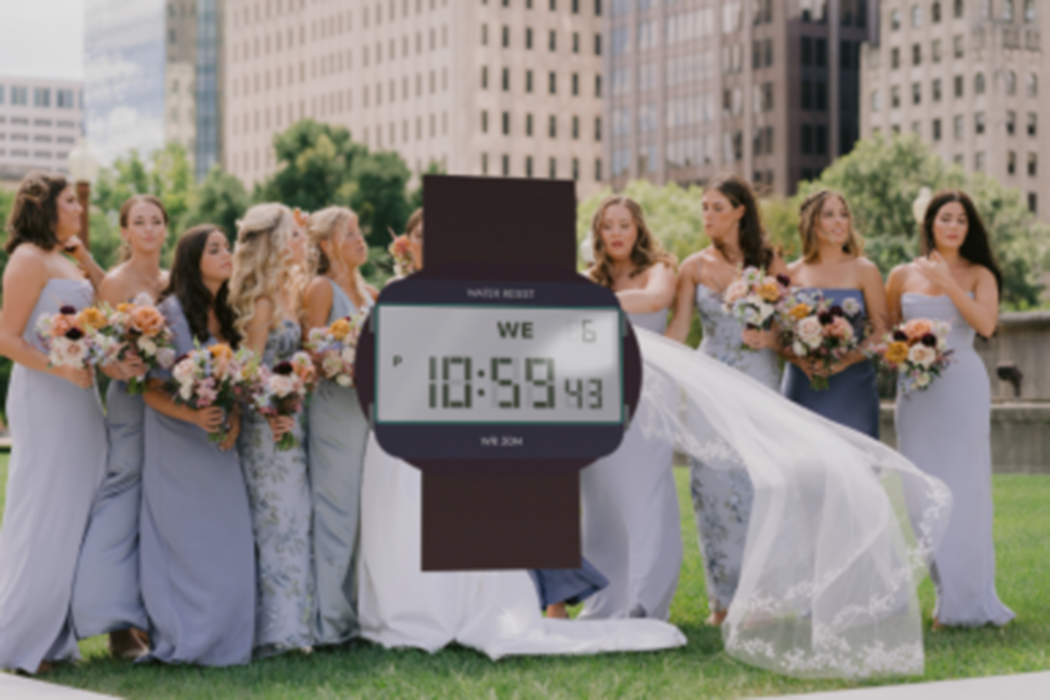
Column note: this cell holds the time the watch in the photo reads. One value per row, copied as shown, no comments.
10:59:43
